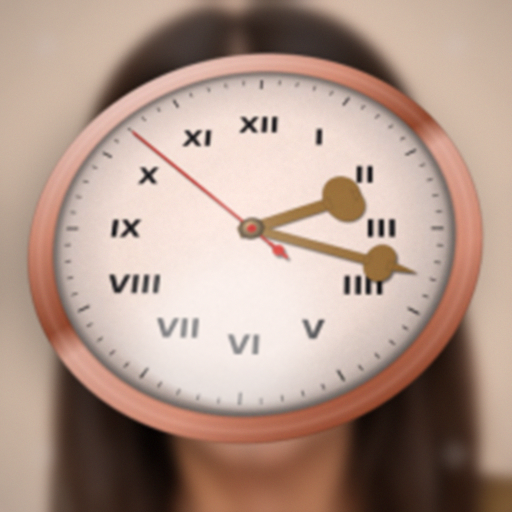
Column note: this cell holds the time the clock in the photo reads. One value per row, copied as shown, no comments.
2:17:52
